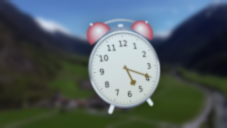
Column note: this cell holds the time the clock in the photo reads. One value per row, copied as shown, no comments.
5:19
